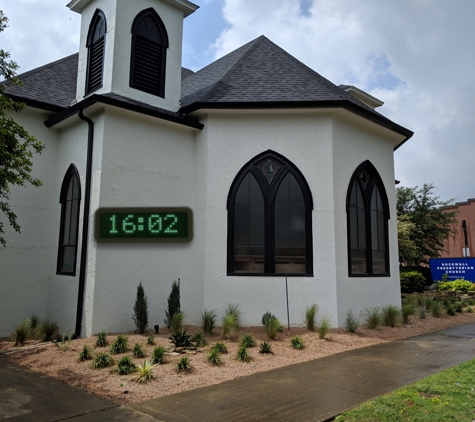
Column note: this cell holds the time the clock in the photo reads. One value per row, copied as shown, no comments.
16:02
